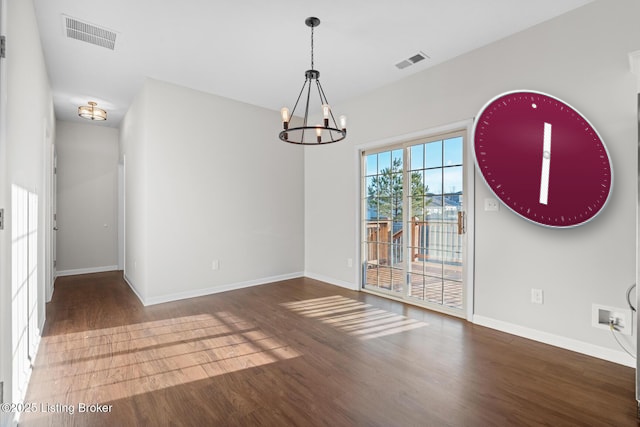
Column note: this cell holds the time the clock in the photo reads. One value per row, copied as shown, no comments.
12:33
